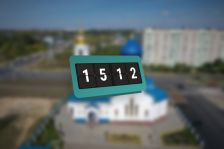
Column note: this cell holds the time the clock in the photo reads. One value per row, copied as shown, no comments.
15:12
